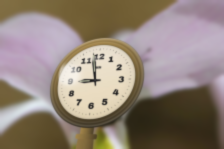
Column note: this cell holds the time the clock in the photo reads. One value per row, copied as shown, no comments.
8:58
